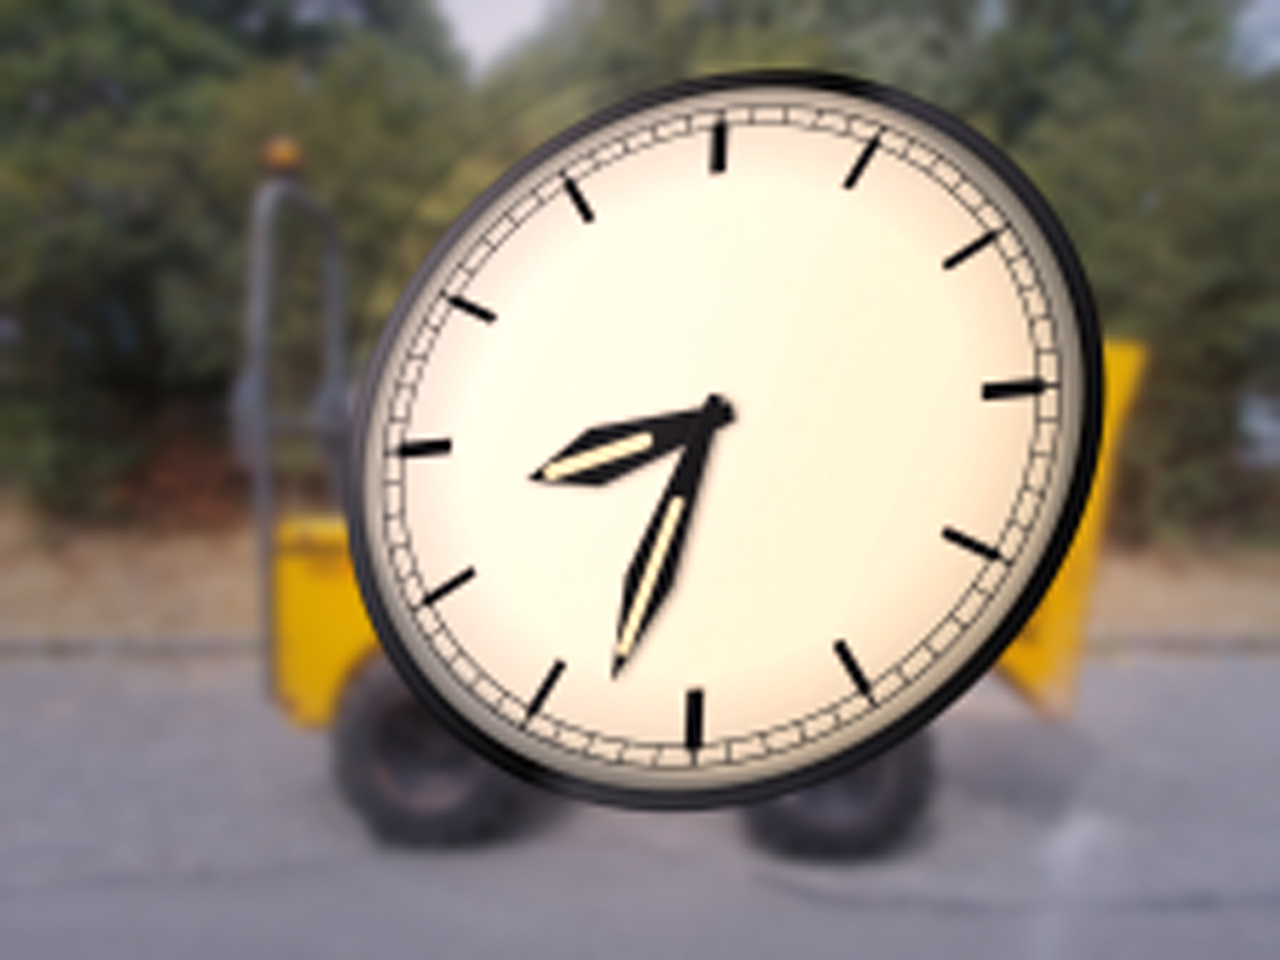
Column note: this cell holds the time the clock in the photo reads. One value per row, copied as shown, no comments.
8:33
